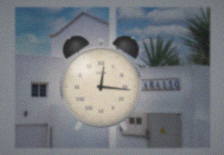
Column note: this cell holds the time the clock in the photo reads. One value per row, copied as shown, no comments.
12:16
